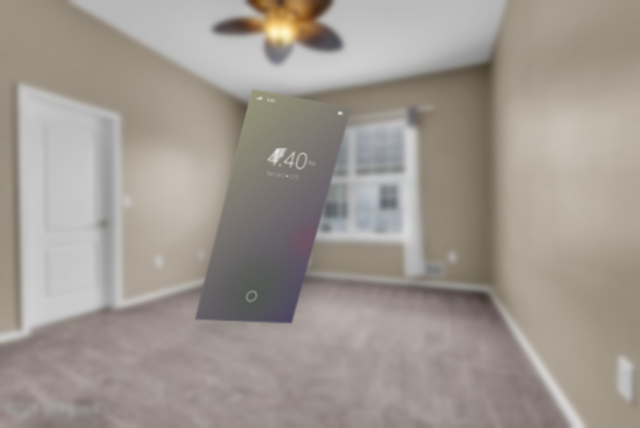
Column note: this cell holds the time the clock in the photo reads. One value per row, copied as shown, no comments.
4:40
